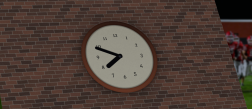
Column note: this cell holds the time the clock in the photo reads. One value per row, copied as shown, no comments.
7:49
